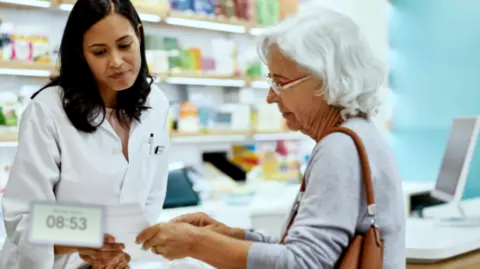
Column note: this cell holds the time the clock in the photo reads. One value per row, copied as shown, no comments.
8:53
